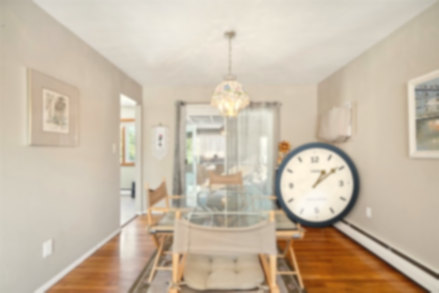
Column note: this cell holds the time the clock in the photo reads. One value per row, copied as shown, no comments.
1:09
